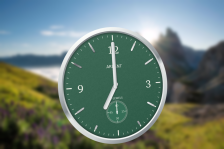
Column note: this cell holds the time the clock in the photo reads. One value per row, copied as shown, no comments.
7:00
